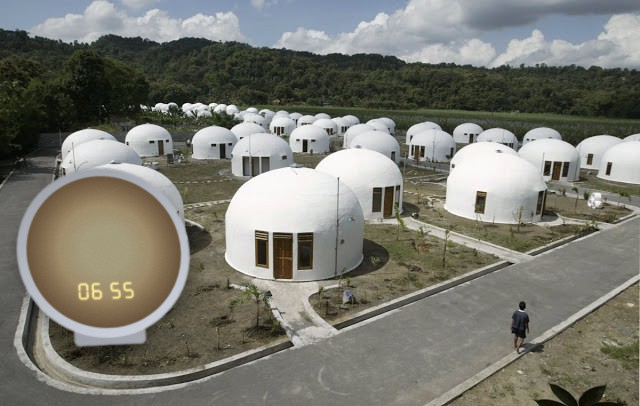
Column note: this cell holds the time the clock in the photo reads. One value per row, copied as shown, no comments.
6:55
